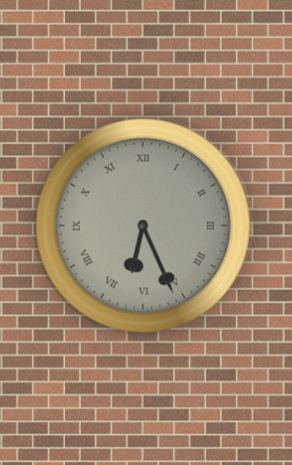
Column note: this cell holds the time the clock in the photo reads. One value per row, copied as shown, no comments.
6:26
